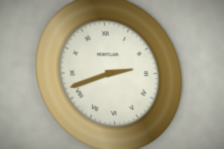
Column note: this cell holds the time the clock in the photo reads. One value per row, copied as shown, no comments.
2:42
